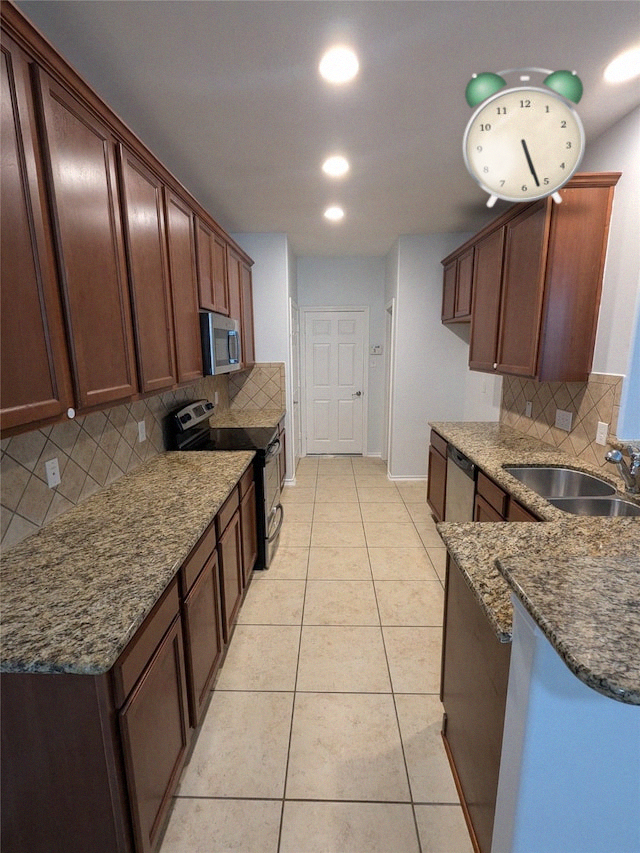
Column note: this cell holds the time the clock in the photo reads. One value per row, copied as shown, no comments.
5:27
